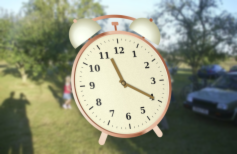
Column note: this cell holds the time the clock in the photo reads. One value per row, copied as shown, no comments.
11:20
